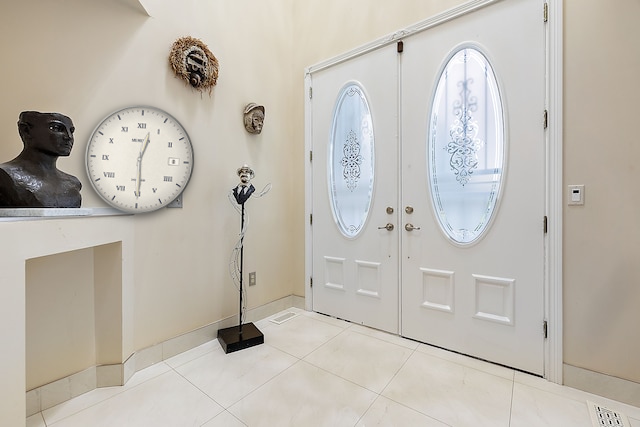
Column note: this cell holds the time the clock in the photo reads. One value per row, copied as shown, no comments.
12:30
